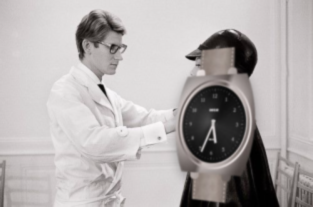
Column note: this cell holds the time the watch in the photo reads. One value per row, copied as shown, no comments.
5:34
